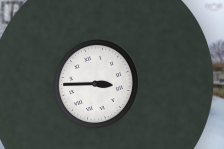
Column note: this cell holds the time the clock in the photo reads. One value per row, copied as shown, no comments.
3:48
